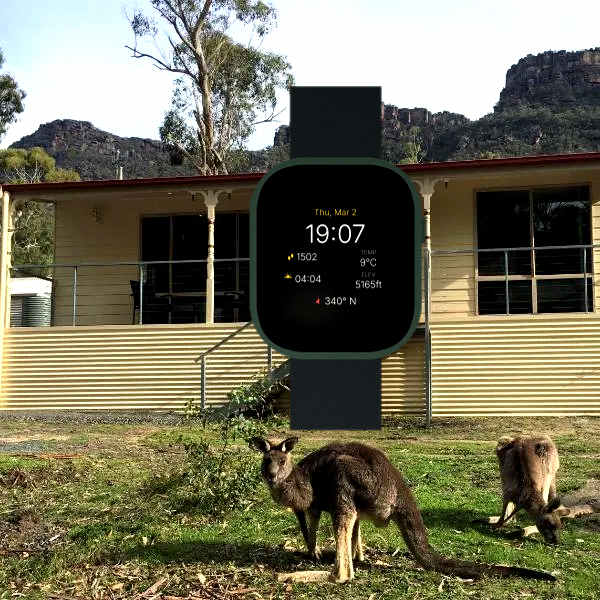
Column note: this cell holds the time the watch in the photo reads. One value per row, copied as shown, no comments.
19:07
